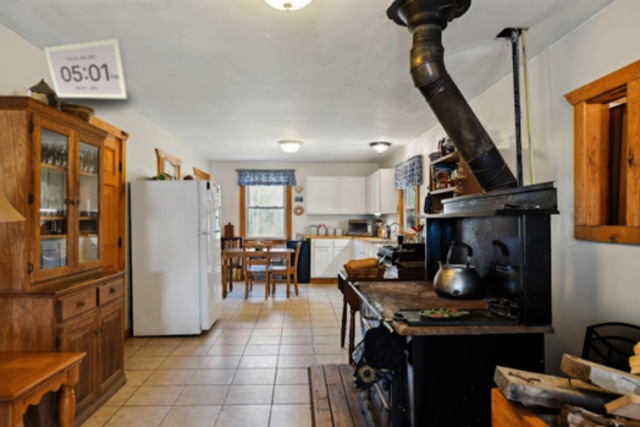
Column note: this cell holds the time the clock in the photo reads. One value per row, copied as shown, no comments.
5:01
